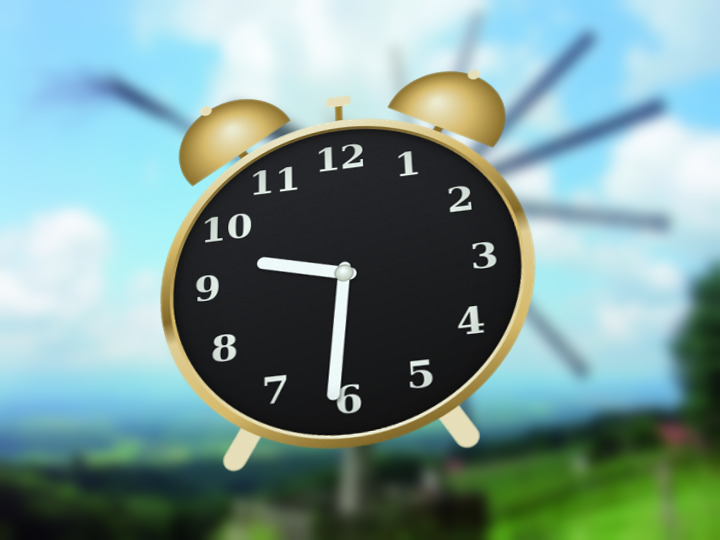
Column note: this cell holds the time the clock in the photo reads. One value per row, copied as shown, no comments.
9:31
